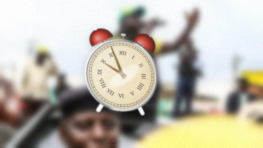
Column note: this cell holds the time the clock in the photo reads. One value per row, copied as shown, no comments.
9:56
